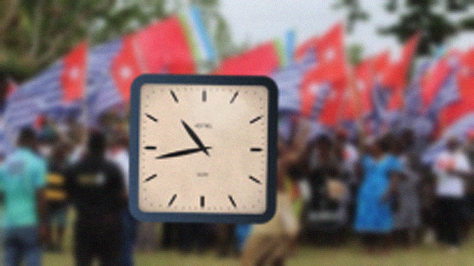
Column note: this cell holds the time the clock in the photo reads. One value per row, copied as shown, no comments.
10:43
